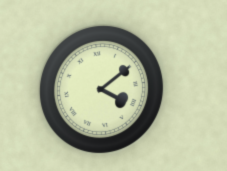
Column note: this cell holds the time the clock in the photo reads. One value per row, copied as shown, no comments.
4:10
